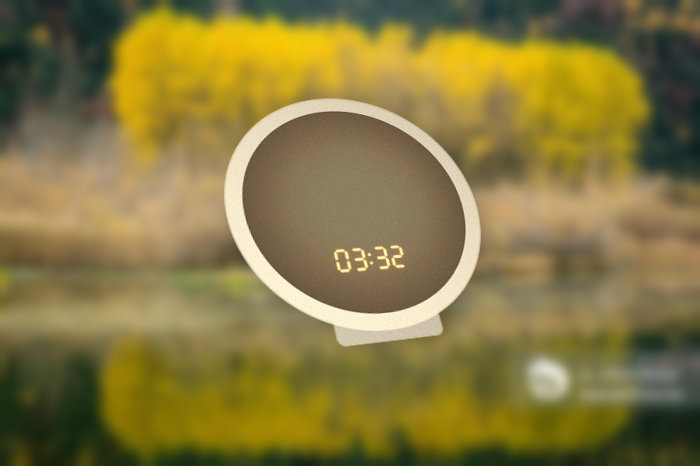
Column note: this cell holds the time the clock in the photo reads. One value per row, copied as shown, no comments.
3:32
